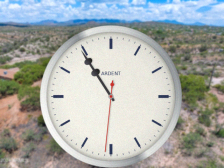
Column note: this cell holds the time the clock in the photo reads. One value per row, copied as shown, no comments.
10:54:31
